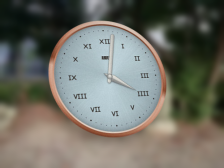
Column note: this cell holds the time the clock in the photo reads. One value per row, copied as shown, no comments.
4:02
